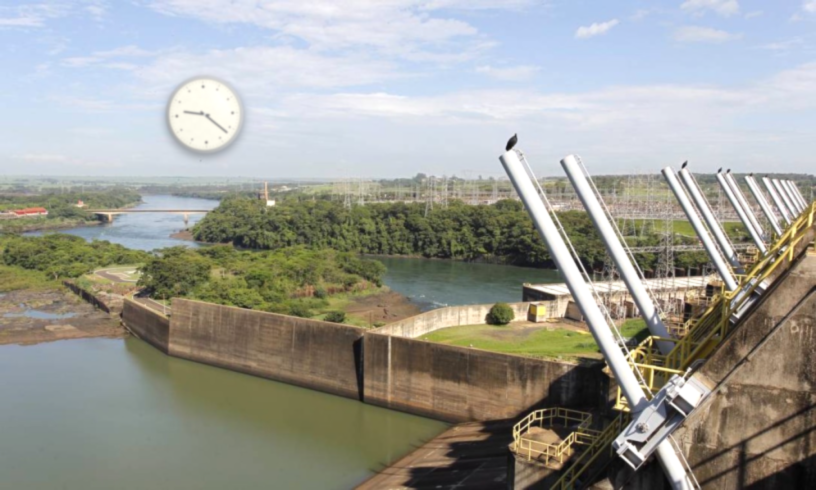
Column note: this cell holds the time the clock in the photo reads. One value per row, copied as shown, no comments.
9:22
